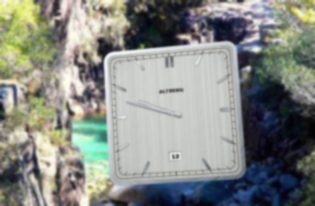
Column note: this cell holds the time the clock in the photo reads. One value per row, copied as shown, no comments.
9:48
